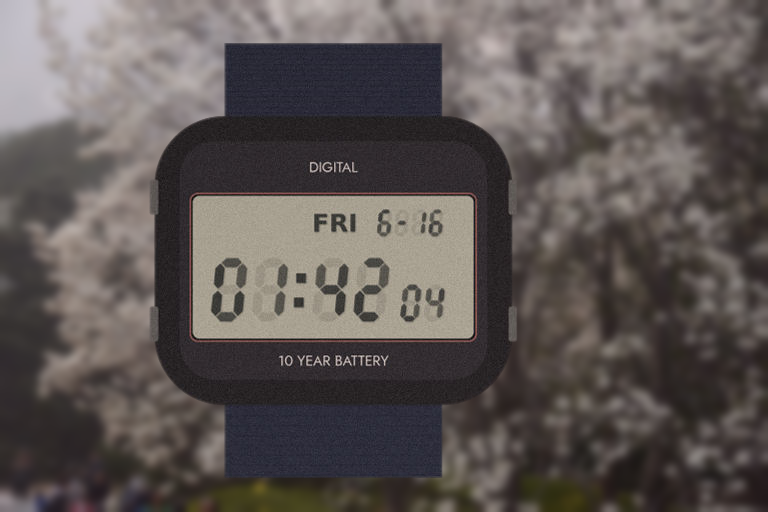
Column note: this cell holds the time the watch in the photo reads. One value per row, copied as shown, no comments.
1:42:04
